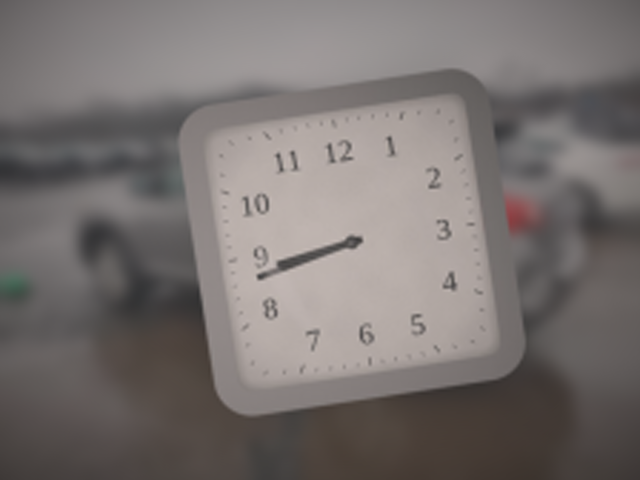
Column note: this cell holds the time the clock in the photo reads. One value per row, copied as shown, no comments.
8:43
